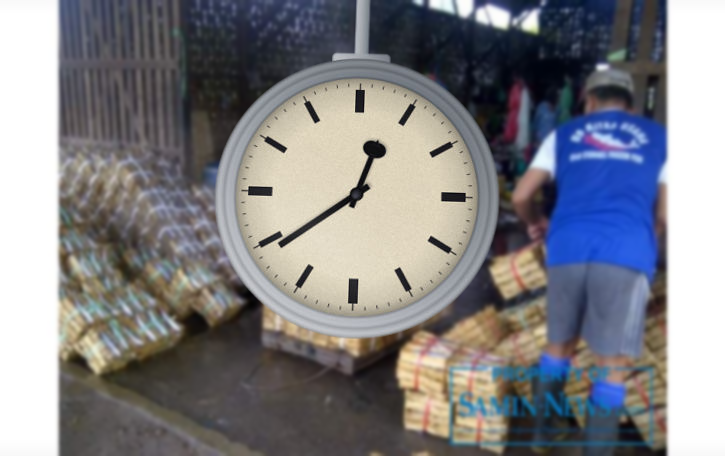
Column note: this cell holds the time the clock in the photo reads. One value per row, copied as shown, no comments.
12:39
